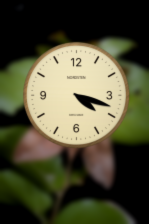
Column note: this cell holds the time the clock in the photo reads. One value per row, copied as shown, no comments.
4:18
